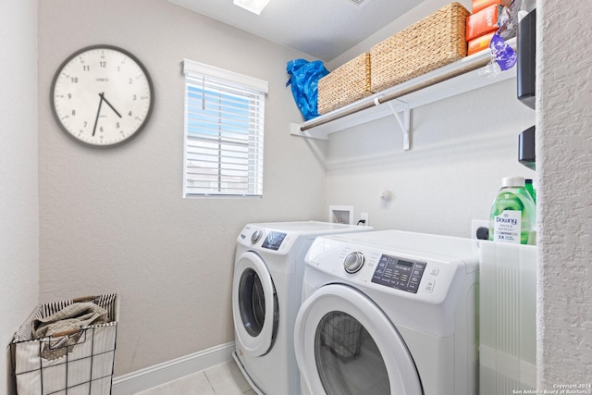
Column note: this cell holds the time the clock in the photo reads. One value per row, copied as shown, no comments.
4:32
